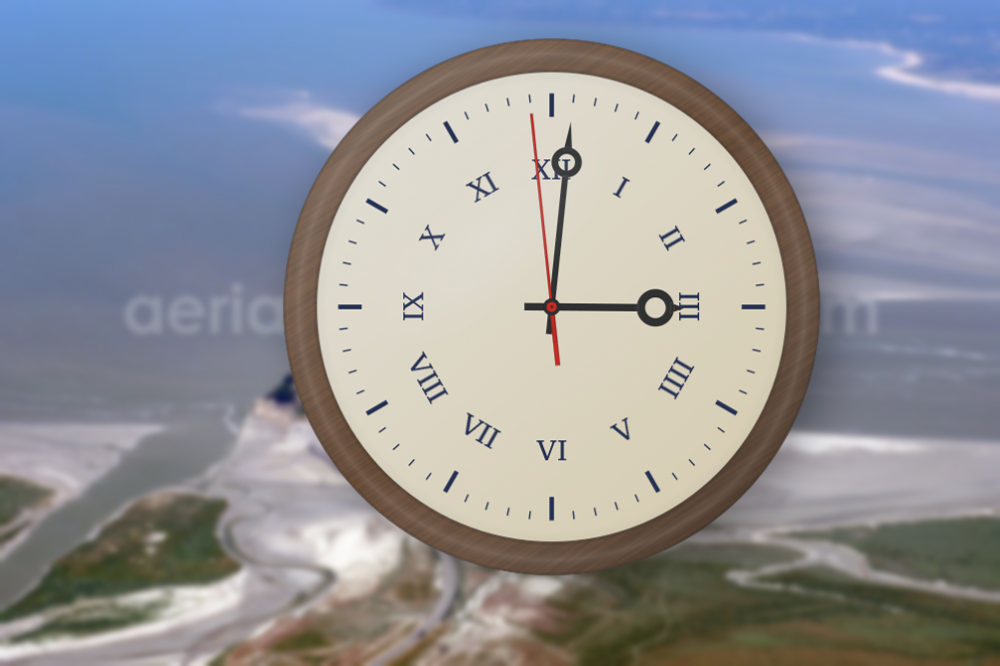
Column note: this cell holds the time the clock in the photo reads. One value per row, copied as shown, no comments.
3:00:59
